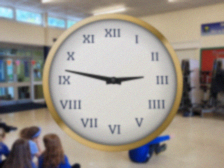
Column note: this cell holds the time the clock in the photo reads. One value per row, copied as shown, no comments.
2:47
